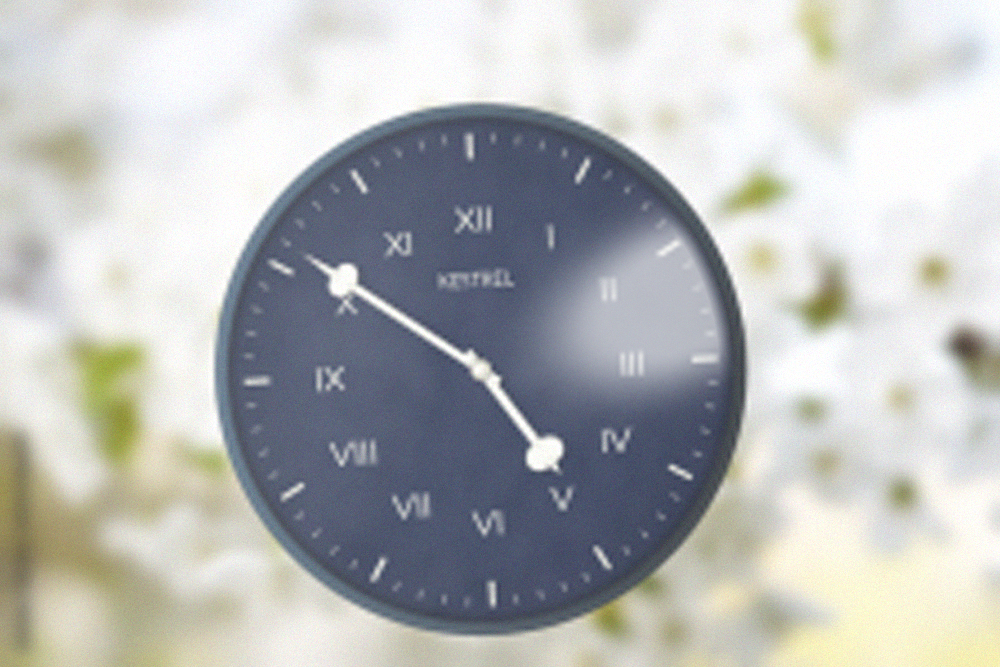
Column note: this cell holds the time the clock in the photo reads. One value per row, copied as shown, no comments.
4:51
